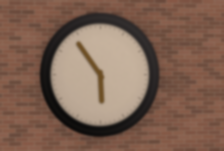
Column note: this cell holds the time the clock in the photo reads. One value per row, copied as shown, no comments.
5:54
